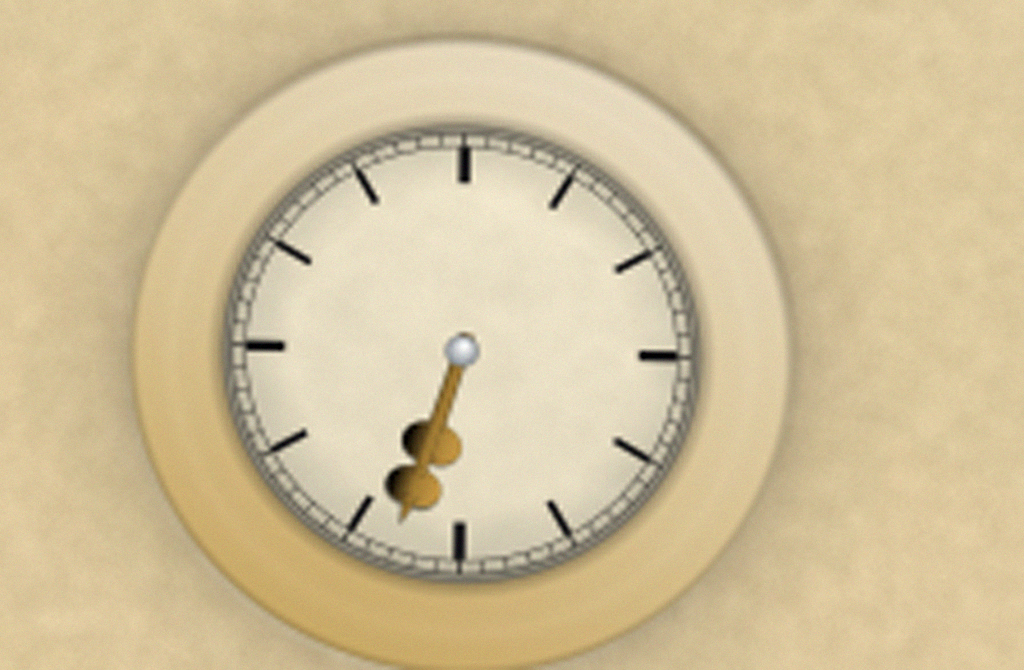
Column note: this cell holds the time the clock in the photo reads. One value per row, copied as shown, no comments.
6:33
